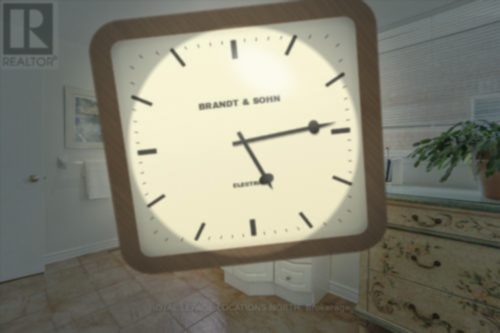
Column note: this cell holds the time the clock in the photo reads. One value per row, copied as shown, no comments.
5:14
